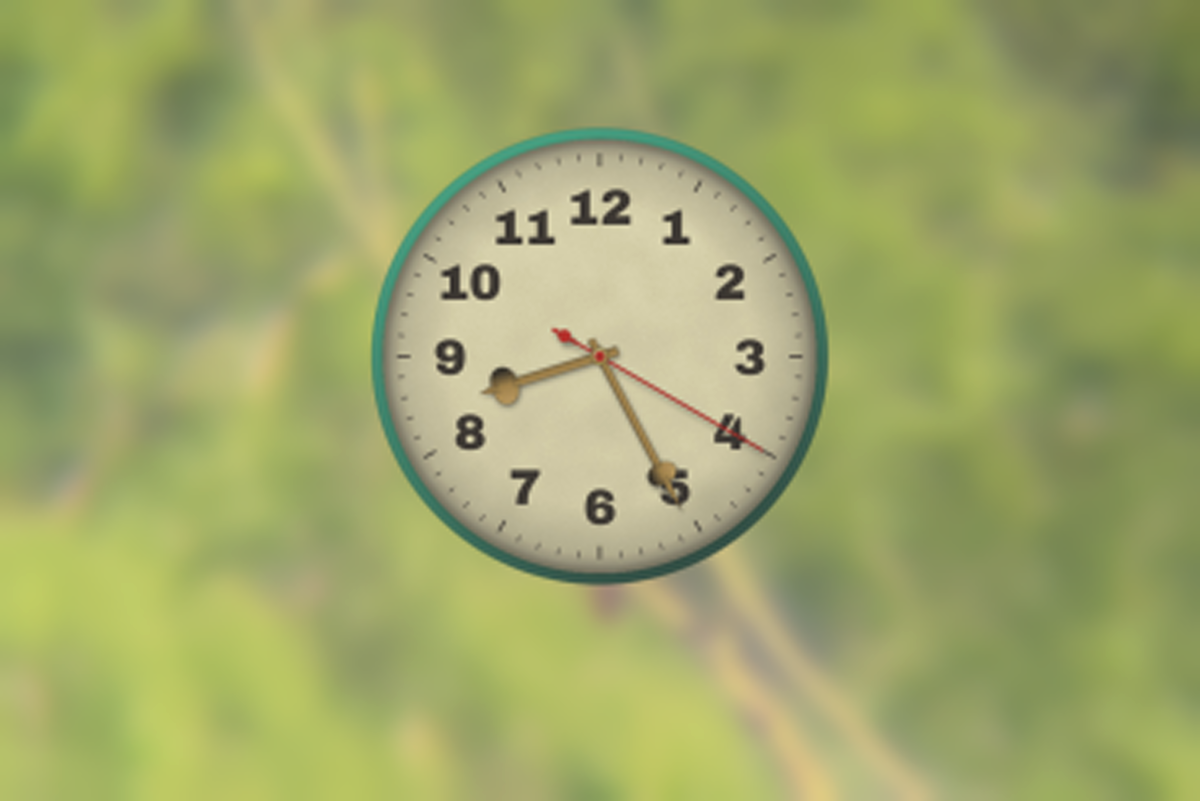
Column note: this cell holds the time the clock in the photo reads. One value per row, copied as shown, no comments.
8:25:20
